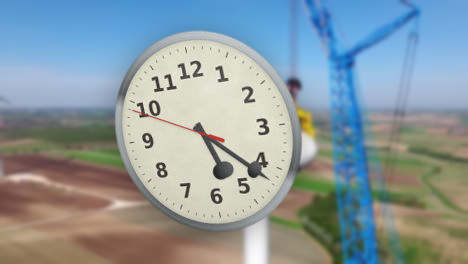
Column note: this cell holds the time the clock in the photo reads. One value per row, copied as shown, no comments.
5:21:49
